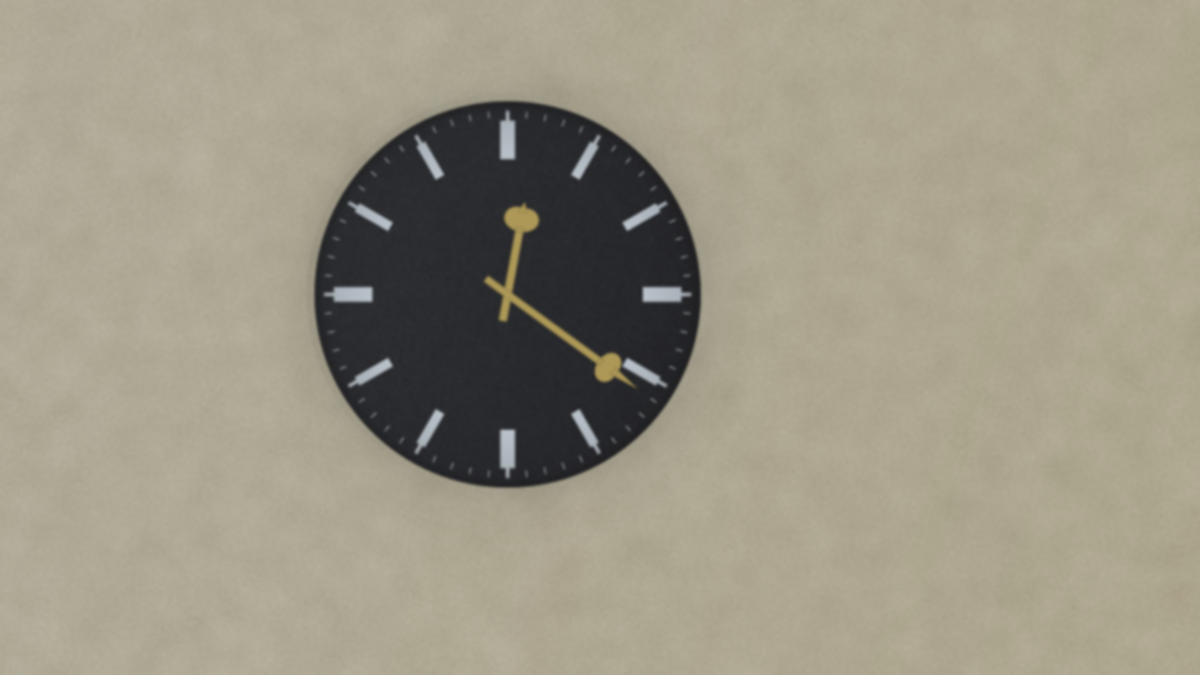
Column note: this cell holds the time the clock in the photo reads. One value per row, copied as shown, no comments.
12:21
